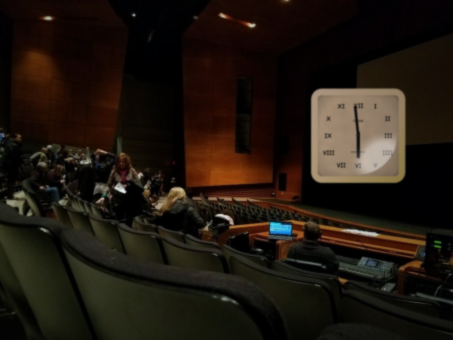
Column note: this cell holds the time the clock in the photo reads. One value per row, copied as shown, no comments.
5:59
